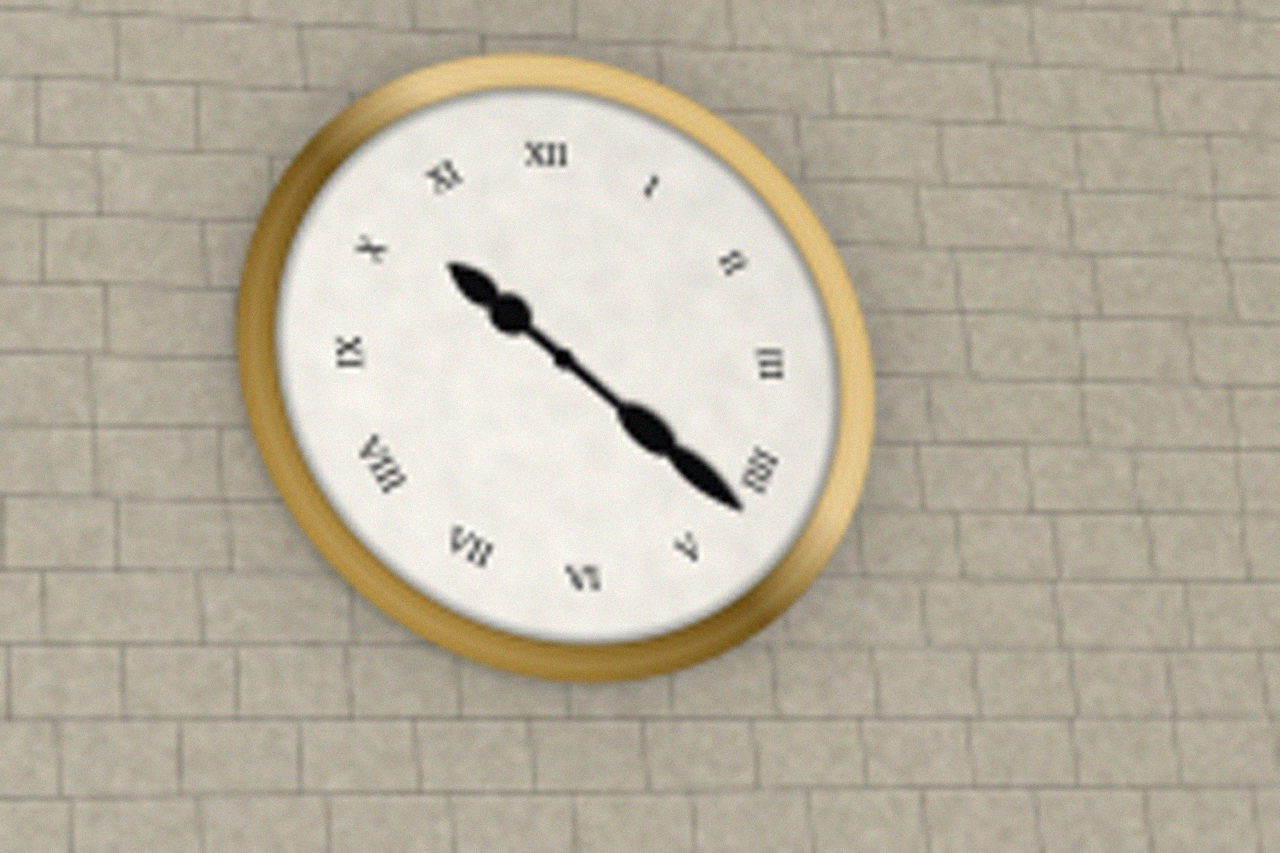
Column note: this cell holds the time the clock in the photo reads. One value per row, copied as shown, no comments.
10:22
